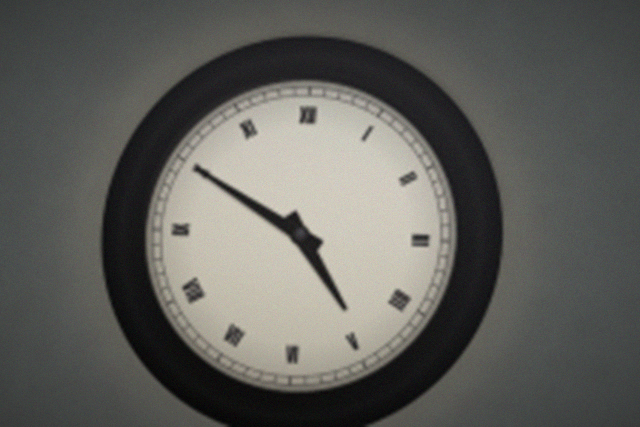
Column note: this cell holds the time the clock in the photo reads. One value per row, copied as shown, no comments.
4:50
